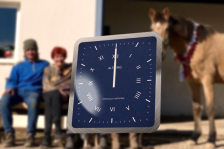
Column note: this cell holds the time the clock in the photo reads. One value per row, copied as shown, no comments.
12:00
